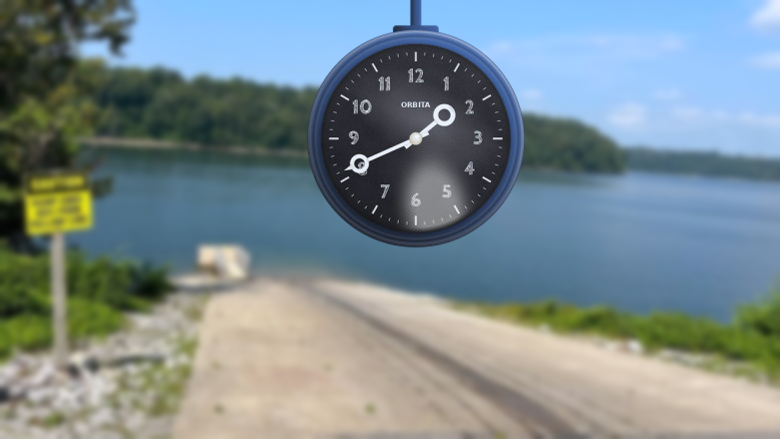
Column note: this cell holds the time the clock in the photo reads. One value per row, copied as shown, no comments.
1:41
